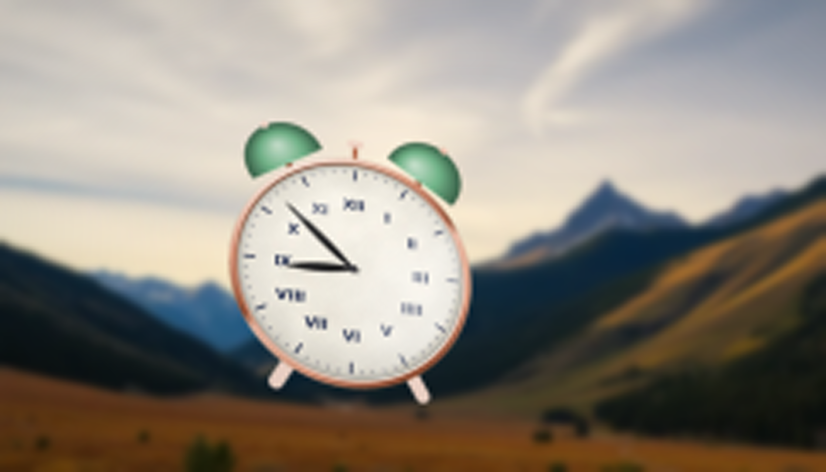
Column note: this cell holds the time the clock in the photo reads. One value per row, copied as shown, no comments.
8:52
